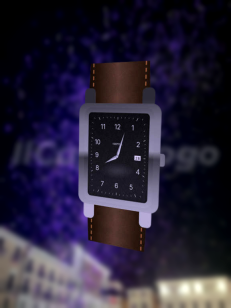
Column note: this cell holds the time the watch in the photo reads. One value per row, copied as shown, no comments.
8:03
